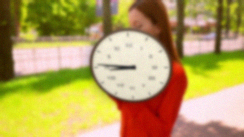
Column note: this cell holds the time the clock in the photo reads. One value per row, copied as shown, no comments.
8:46
